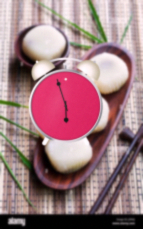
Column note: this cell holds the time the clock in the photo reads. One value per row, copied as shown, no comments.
5:57
